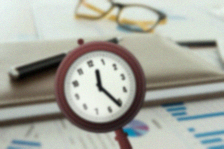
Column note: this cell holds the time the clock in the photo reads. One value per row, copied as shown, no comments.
12:26
